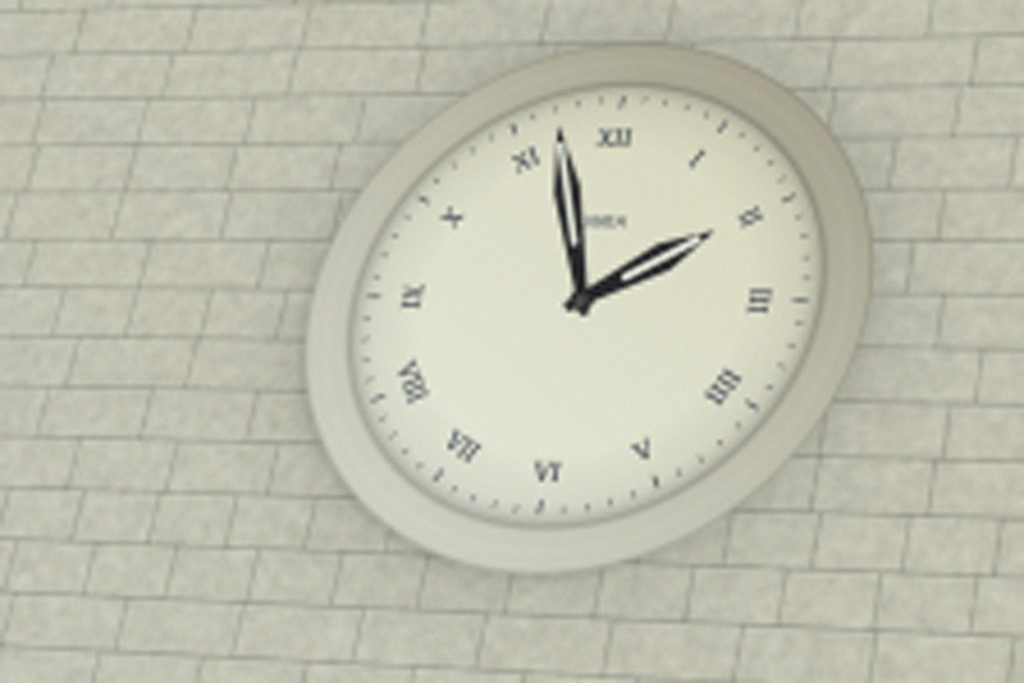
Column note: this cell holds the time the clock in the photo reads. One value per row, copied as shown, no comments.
1:57
